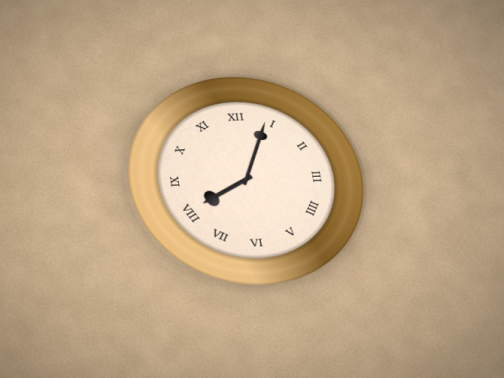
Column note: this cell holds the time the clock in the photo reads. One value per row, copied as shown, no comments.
8:04
